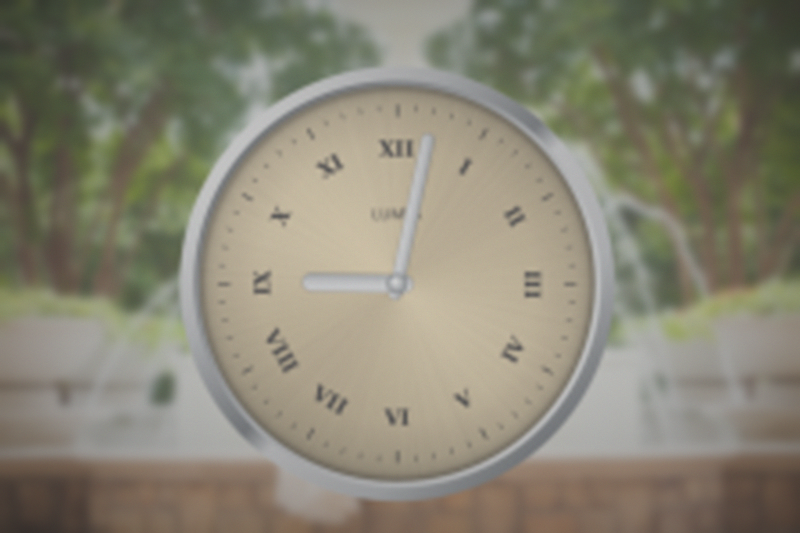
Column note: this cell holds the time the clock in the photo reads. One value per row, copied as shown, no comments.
9:02
